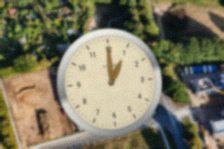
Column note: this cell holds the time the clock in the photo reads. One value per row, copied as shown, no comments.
1:00
